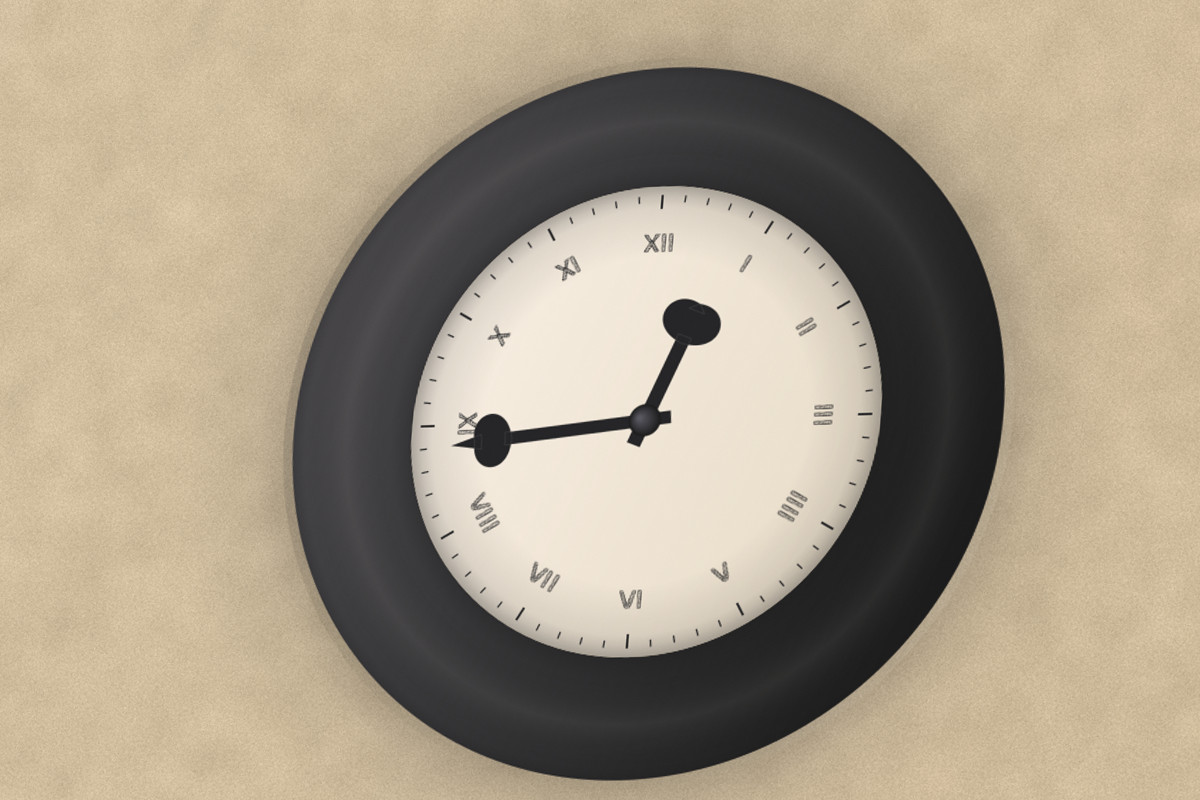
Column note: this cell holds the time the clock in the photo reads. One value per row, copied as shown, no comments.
12:44
